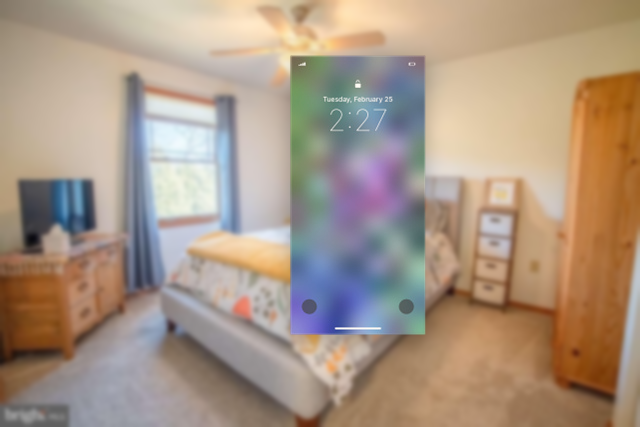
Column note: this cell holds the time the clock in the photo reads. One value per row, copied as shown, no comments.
2:27
